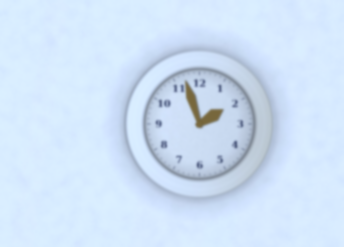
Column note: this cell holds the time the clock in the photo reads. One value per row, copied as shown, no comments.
1:57
